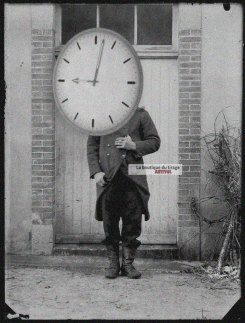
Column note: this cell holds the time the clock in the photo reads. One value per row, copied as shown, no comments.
9:02
